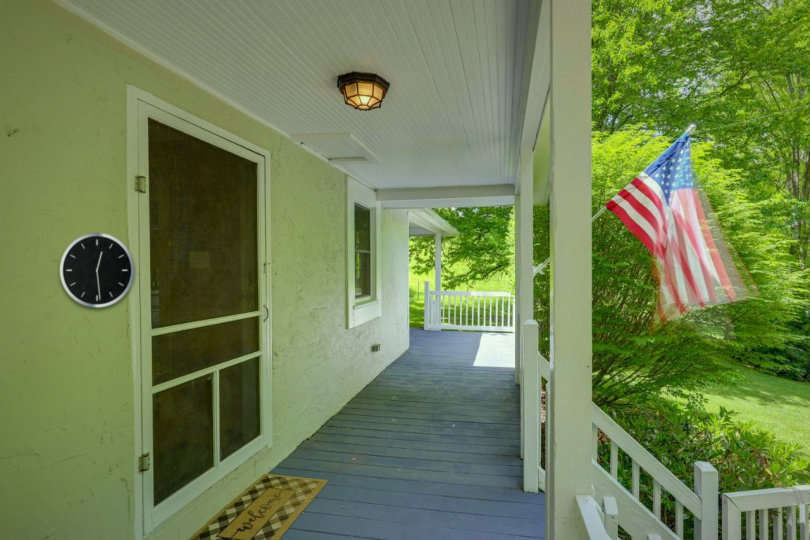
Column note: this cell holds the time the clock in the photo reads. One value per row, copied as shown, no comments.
12:29
